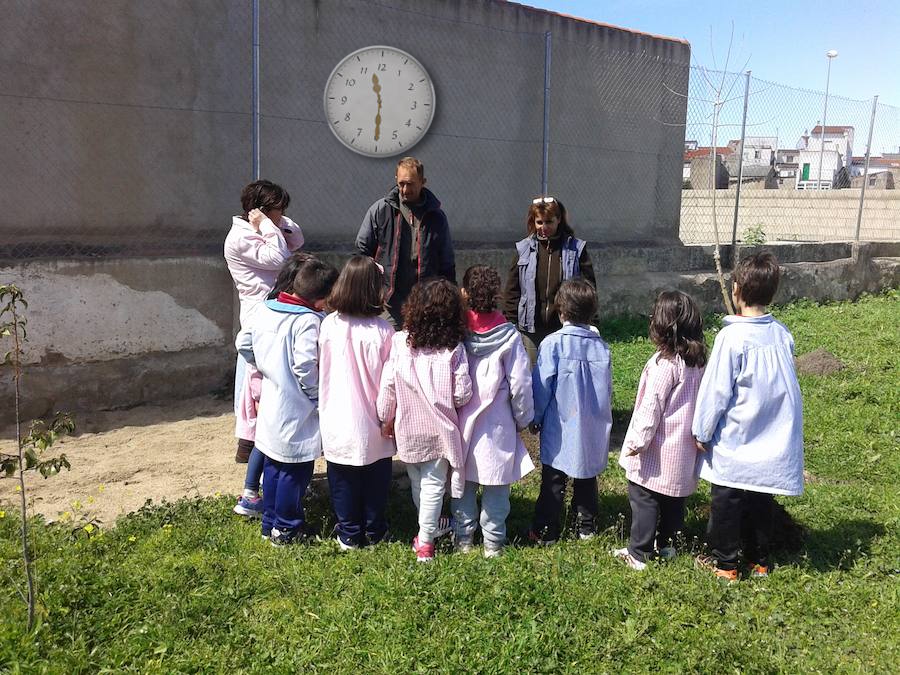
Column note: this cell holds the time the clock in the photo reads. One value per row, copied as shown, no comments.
11:30
